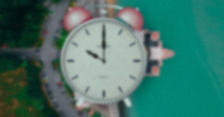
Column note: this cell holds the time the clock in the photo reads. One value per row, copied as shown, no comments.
10:00
